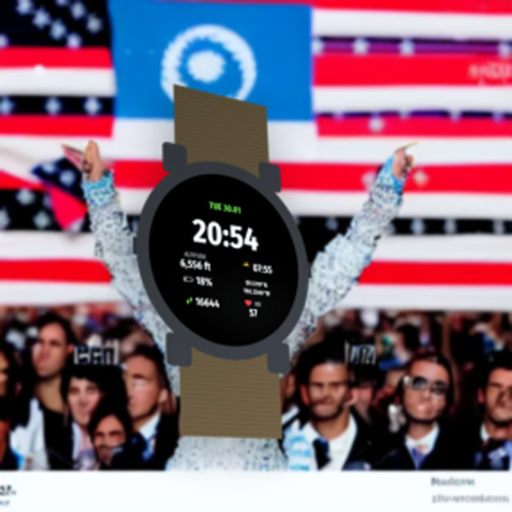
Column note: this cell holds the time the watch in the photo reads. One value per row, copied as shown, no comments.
20:54
